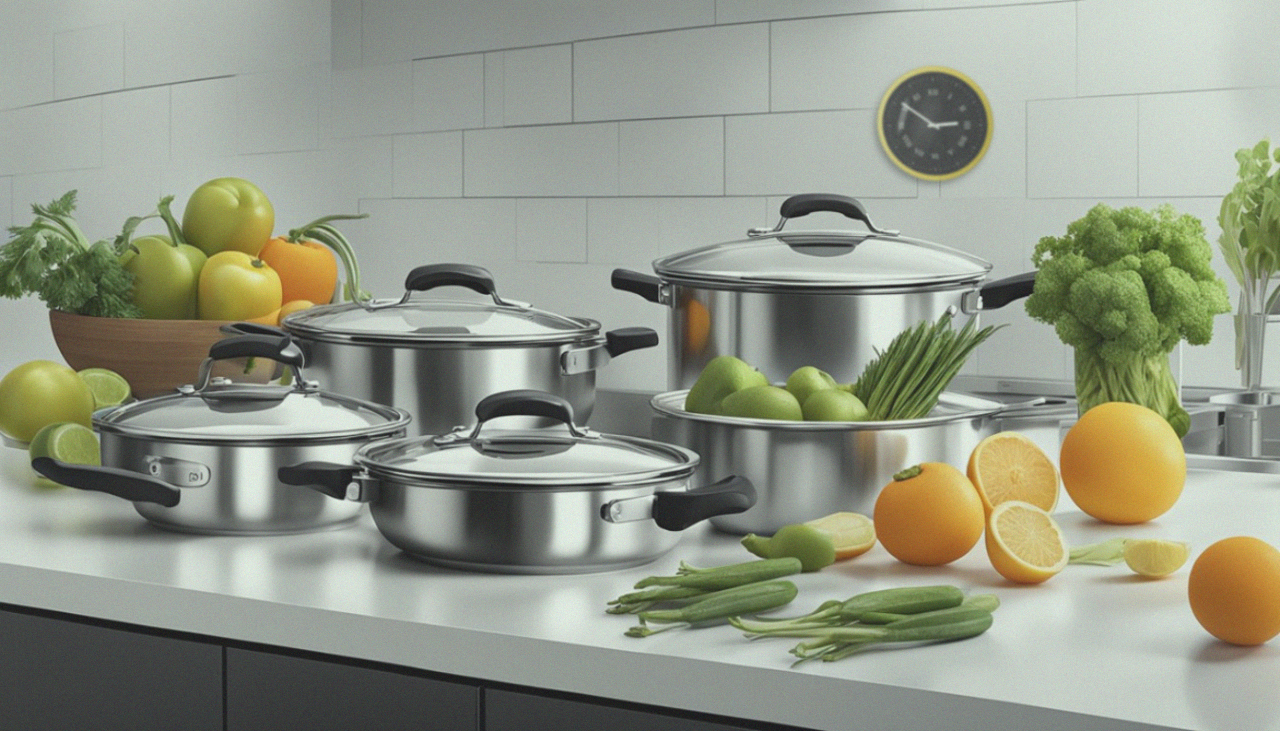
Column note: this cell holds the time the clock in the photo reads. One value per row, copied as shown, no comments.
2:51
